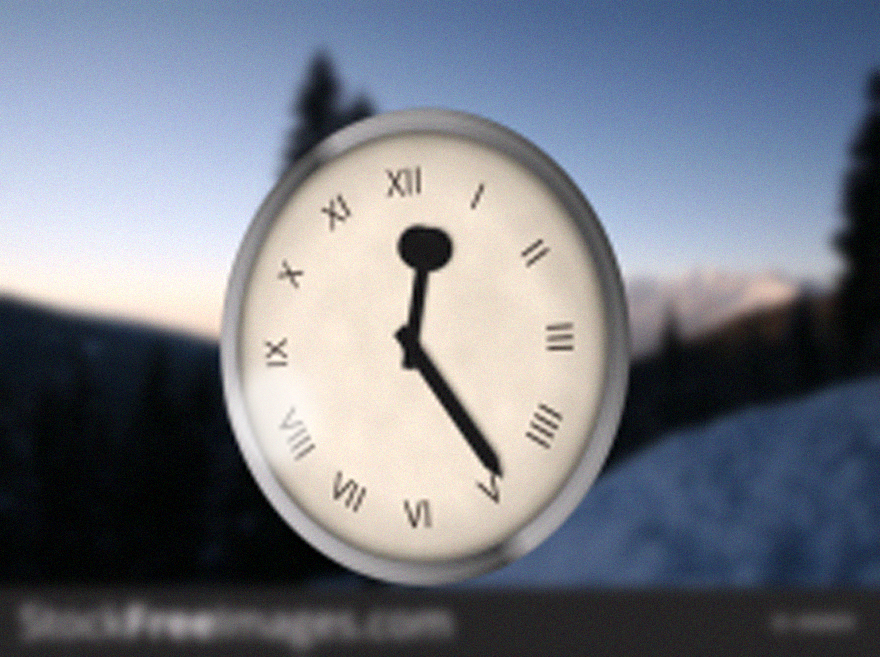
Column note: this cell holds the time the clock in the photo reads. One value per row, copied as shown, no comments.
12:24
